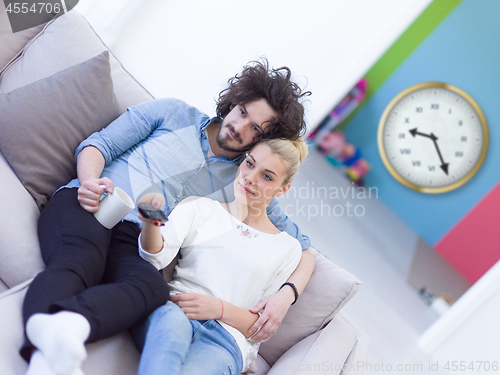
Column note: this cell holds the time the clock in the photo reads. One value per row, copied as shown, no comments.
9:26
